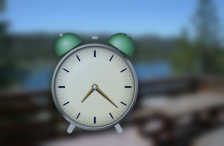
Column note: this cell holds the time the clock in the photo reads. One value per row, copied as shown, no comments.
7:22
